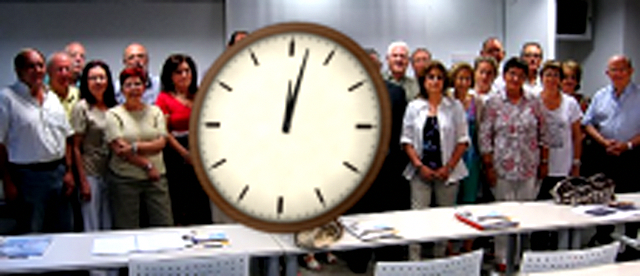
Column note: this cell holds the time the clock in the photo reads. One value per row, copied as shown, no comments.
12:02
